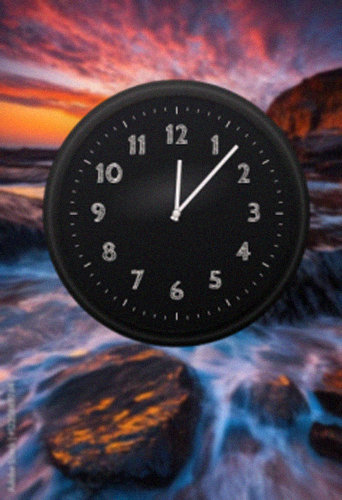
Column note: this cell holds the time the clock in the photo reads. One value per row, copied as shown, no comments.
12:07
